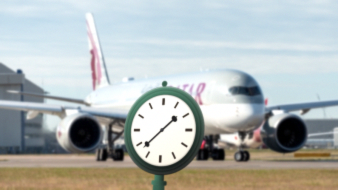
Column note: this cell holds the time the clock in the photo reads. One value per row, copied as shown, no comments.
1:38
